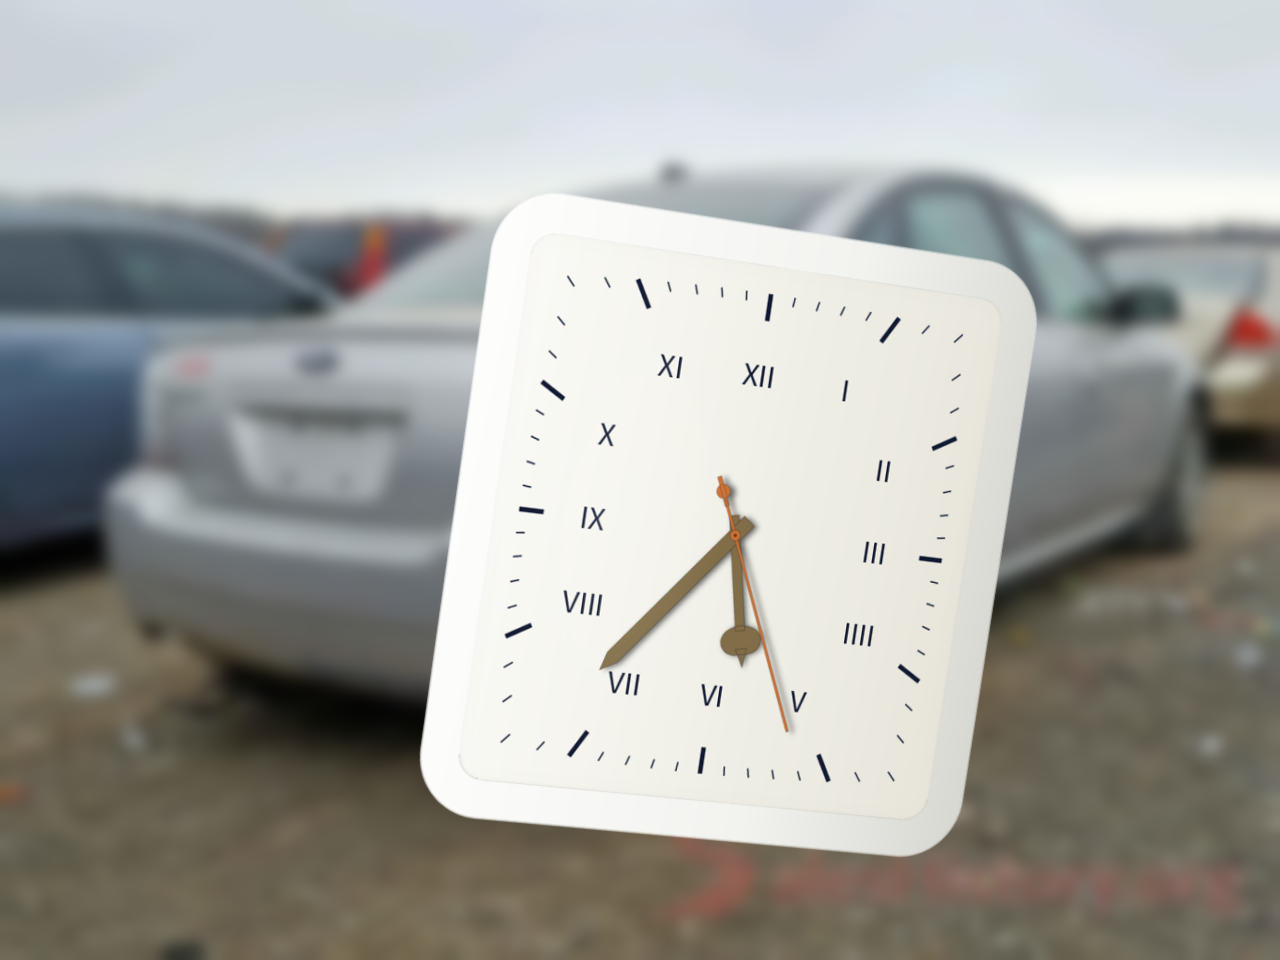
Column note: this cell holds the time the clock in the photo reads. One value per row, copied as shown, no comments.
5:36:26
